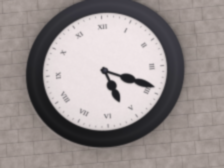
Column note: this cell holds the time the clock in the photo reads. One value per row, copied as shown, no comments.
5:19
